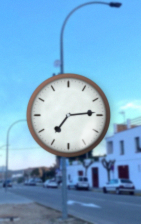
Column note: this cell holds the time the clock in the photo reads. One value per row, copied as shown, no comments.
7:14
